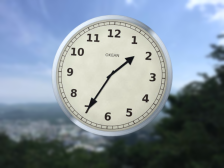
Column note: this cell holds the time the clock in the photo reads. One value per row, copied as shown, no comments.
1:35
